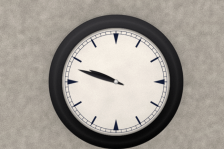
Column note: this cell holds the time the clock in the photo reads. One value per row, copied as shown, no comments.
9:48
